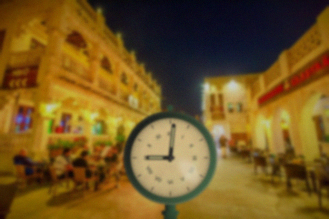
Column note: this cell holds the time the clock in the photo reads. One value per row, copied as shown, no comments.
9:01
